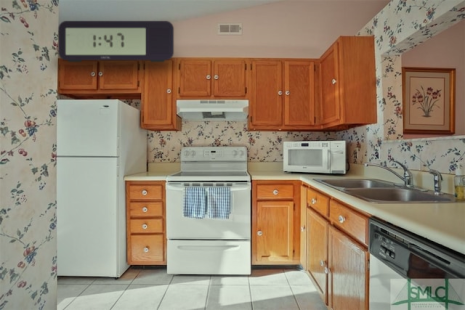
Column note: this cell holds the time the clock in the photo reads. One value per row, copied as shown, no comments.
1:47
